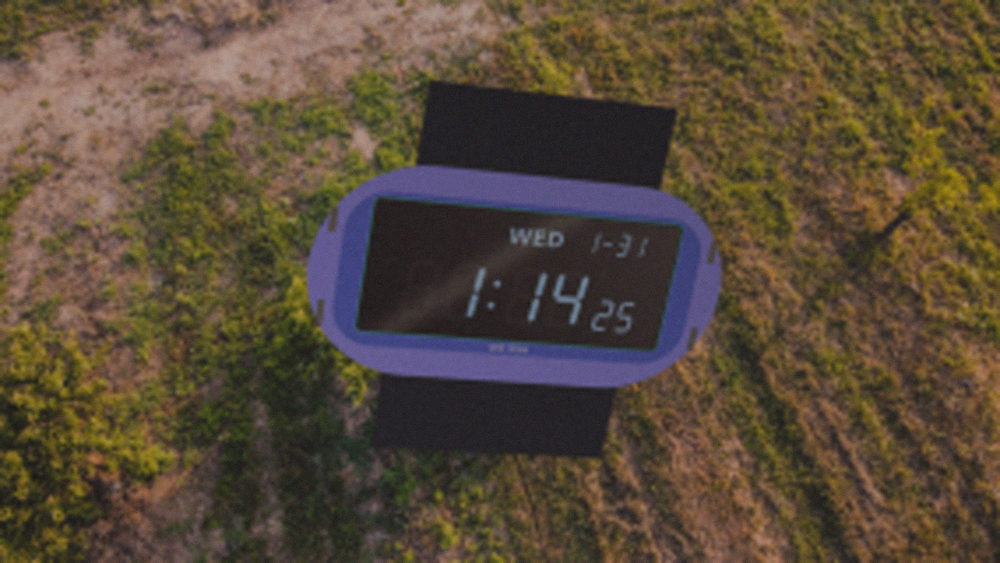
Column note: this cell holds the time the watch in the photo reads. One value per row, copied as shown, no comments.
1:14:25
